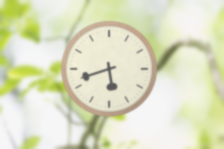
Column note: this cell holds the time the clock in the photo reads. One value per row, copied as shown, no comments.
5:42
